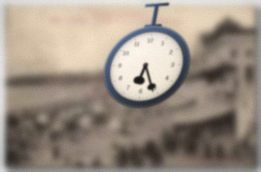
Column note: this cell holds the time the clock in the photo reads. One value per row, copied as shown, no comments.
6:26
